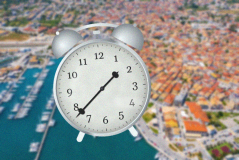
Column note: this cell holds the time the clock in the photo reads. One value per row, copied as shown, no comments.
1:38
